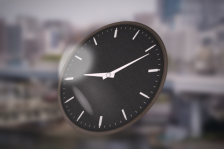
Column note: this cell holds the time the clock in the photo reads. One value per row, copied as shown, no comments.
9:11
